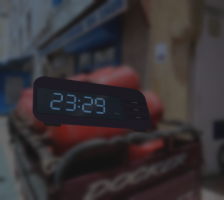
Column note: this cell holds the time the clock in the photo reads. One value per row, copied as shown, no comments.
23:29
